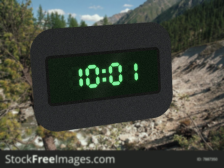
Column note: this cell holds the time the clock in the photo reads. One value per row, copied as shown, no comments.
10:01
